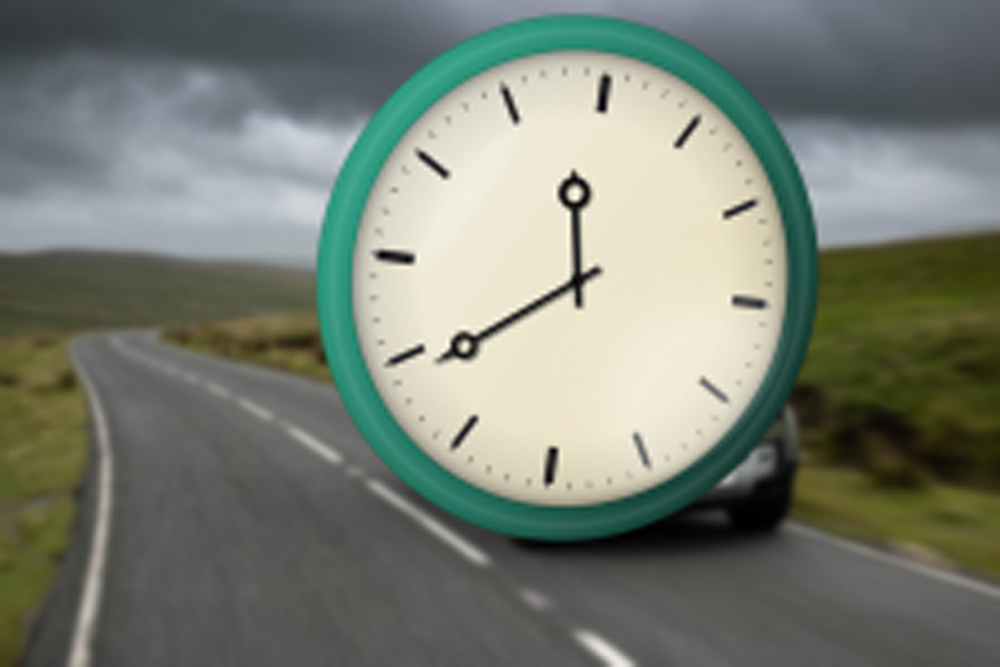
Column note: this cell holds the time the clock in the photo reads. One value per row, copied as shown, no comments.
11:39
